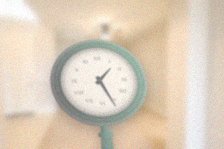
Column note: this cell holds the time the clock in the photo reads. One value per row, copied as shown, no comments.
1:26
